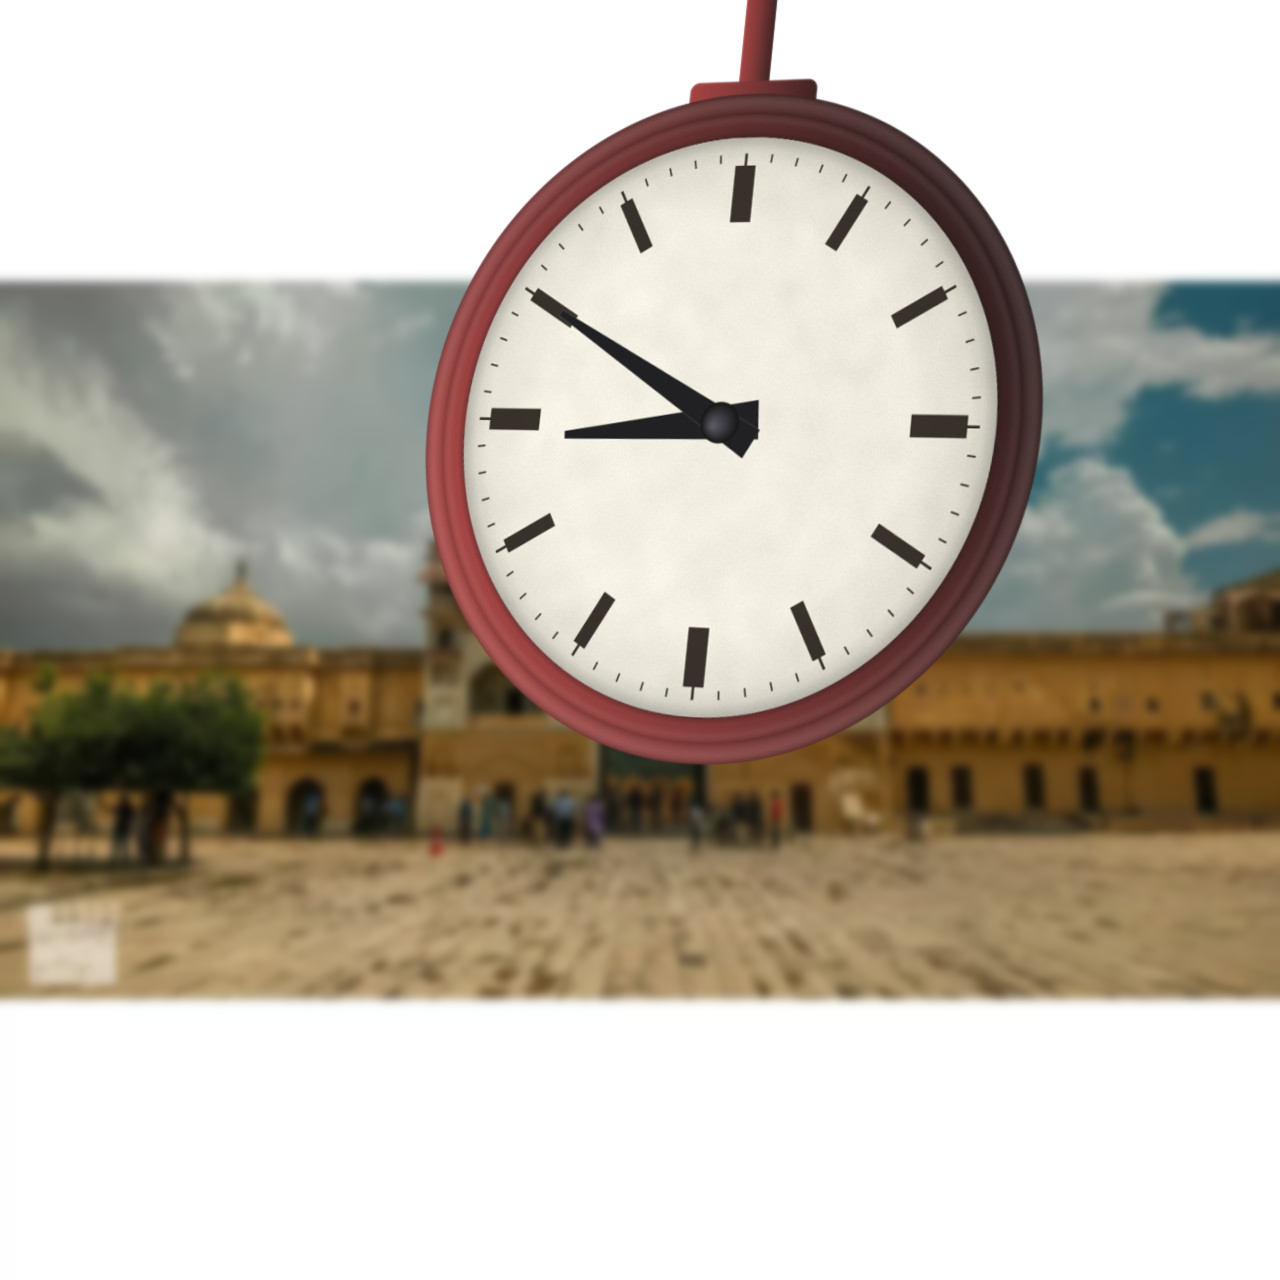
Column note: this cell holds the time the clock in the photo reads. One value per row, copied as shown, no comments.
8:50
